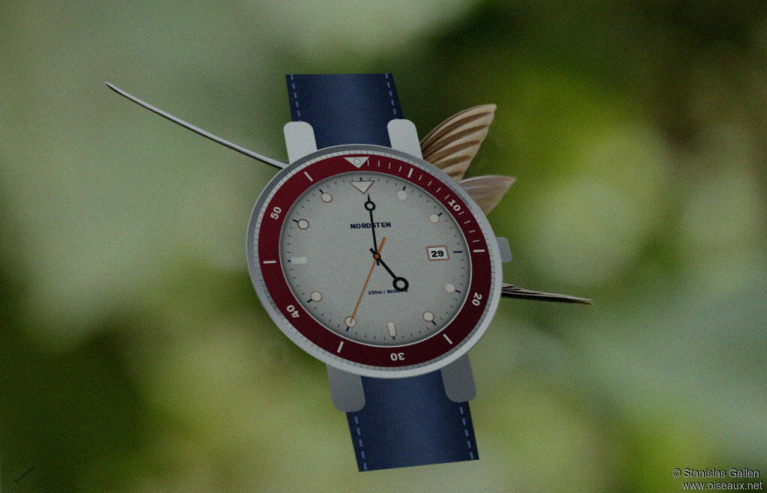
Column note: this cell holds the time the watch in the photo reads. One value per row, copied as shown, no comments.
5:00:35
